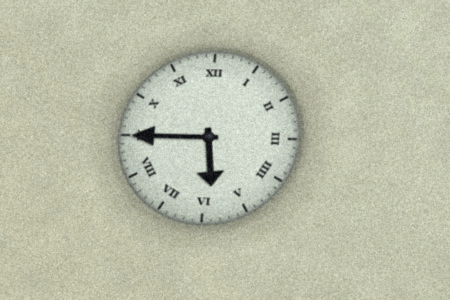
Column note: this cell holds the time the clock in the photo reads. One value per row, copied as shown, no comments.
5:45
